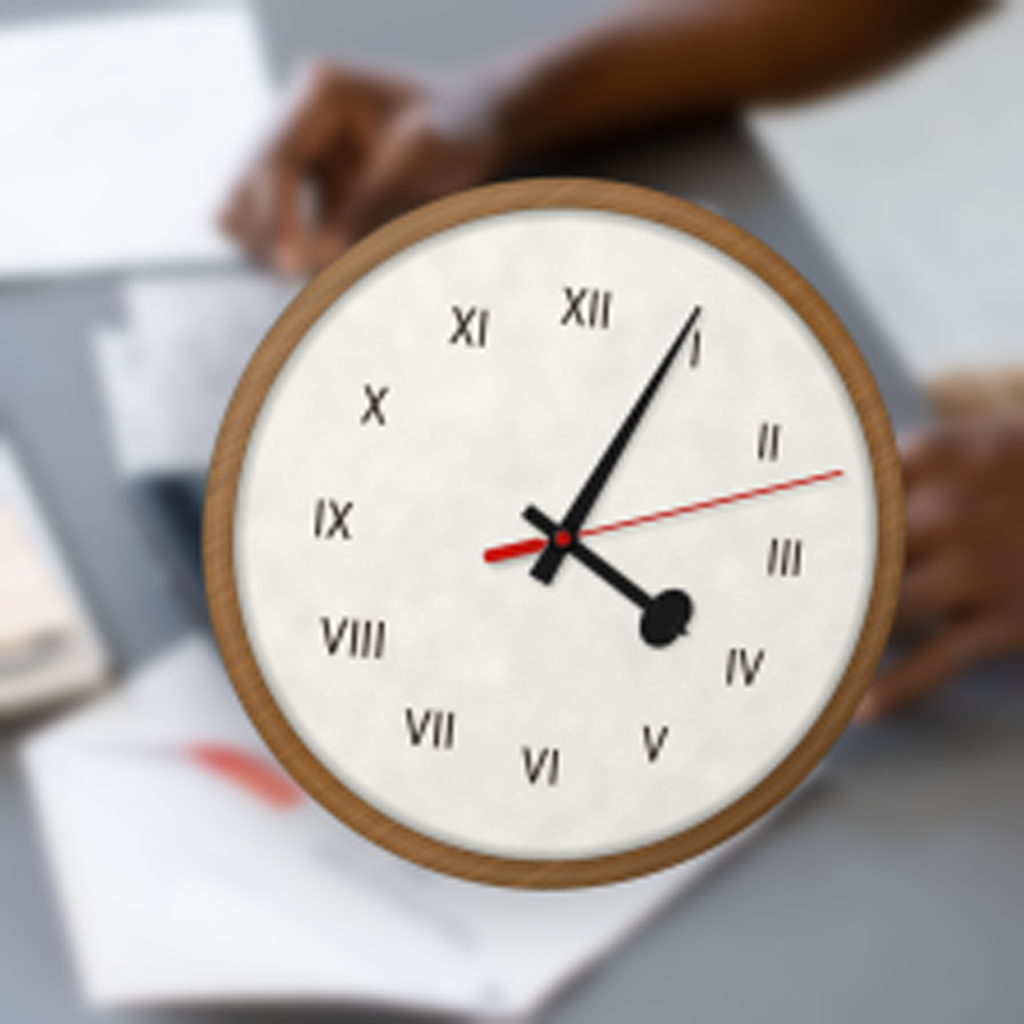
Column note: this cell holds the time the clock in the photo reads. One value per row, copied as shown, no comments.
4:04:12
